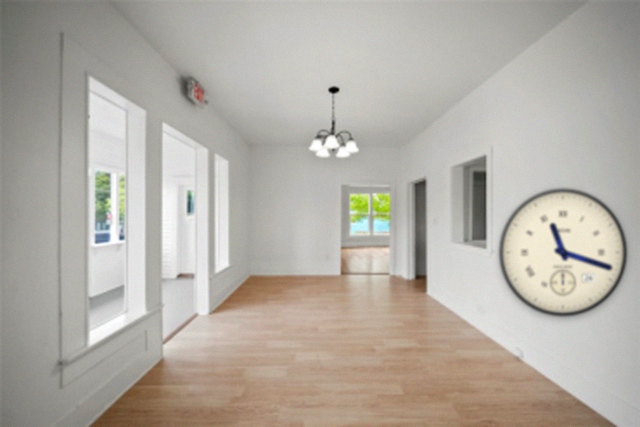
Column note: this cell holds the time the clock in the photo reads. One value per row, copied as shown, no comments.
11:18
